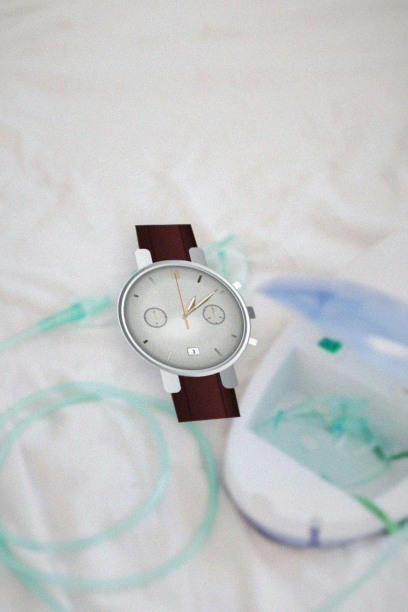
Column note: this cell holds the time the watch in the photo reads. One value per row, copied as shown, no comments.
1:09
